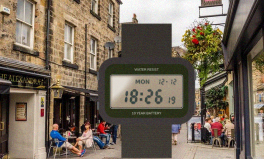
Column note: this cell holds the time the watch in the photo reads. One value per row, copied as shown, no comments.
18:26:19
